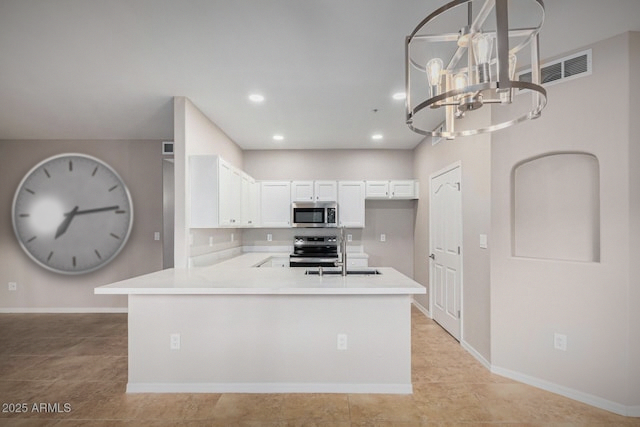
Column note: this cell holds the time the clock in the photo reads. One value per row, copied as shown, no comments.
7:14
